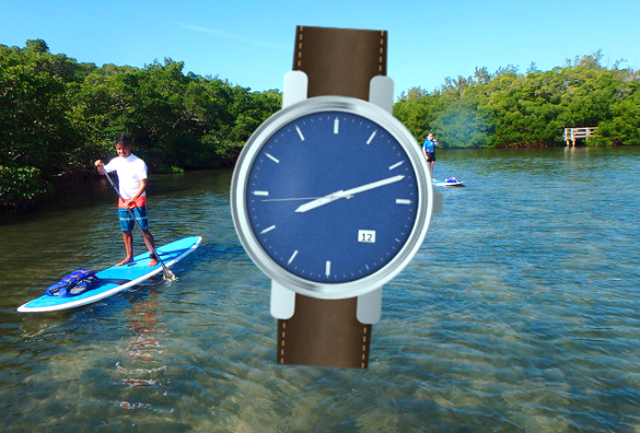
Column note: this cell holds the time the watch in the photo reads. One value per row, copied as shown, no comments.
8:11:44
